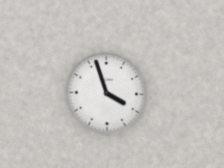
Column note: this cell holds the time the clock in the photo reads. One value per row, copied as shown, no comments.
3:57
